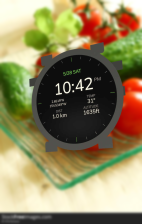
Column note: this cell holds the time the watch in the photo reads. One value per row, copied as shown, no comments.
10:42
